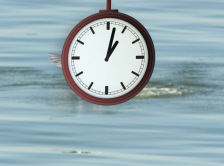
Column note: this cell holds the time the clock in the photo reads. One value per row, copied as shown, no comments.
1:02
